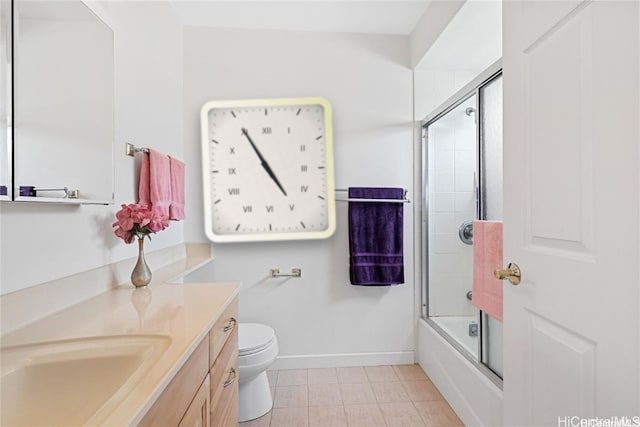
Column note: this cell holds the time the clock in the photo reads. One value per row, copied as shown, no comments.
4:55
